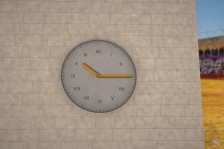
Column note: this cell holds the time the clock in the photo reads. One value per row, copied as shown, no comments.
10:15
